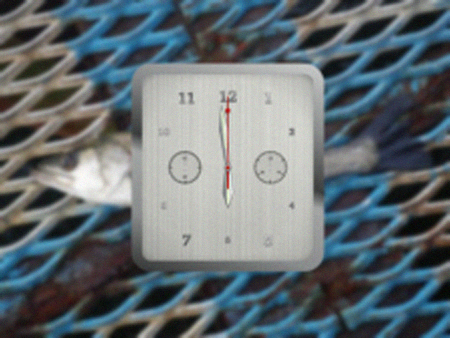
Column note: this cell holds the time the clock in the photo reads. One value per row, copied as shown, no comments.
5:59
